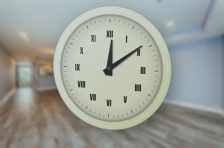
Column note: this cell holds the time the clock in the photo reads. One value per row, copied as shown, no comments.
12:09
